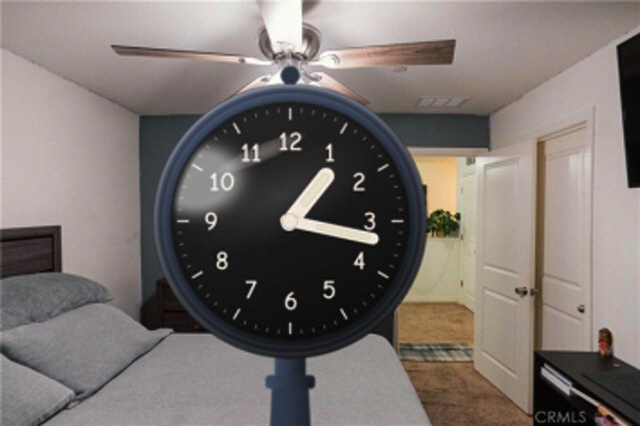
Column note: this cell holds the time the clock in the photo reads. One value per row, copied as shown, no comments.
1:17
